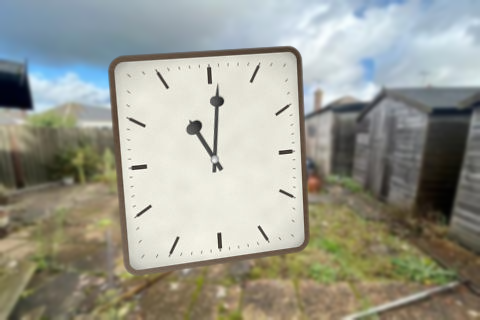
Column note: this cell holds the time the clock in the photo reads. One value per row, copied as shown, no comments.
11:01
